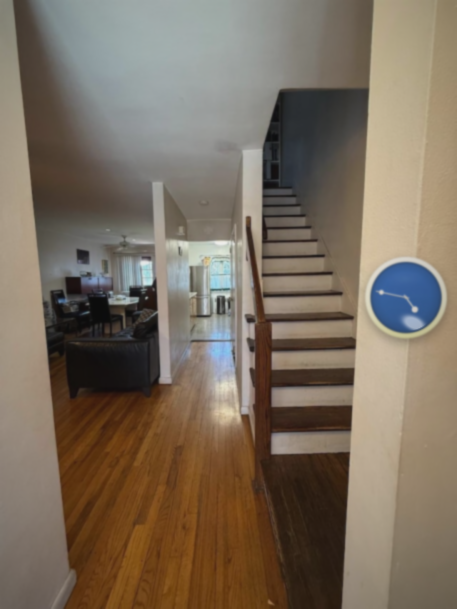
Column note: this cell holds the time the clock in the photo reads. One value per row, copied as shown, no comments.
4:47
